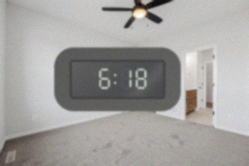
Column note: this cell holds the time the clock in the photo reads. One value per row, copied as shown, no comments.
6:18
